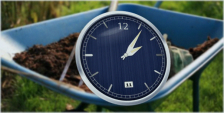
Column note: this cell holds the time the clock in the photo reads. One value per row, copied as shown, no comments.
2:06
